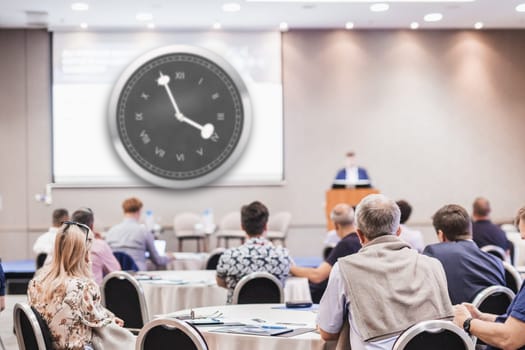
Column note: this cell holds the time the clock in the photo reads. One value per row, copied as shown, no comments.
3:56
